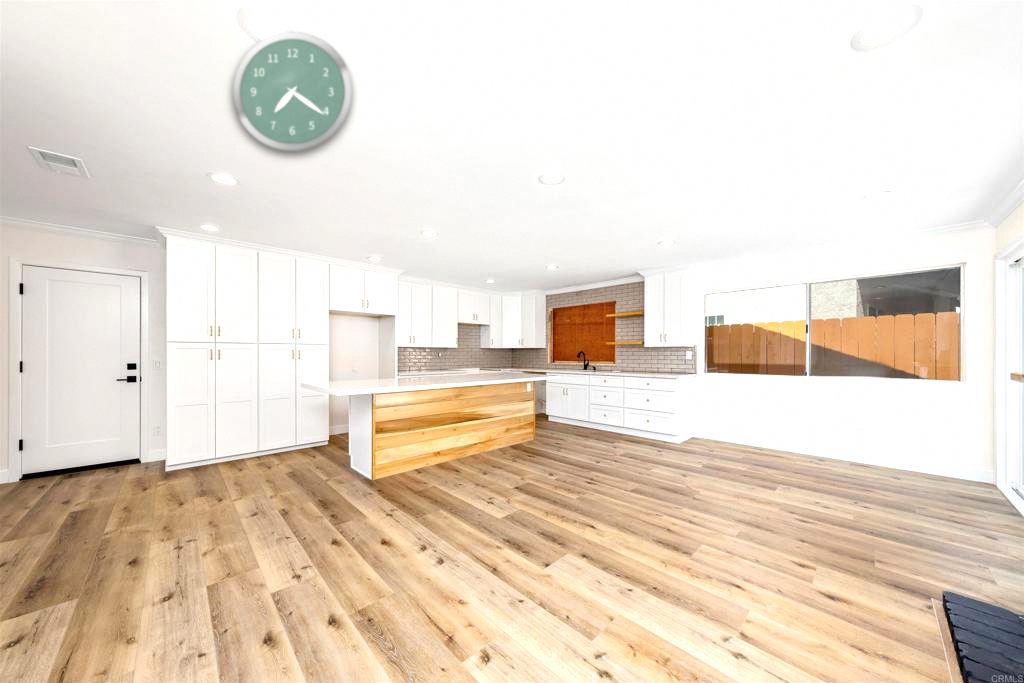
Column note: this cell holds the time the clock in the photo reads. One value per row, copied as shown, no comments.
7:21
